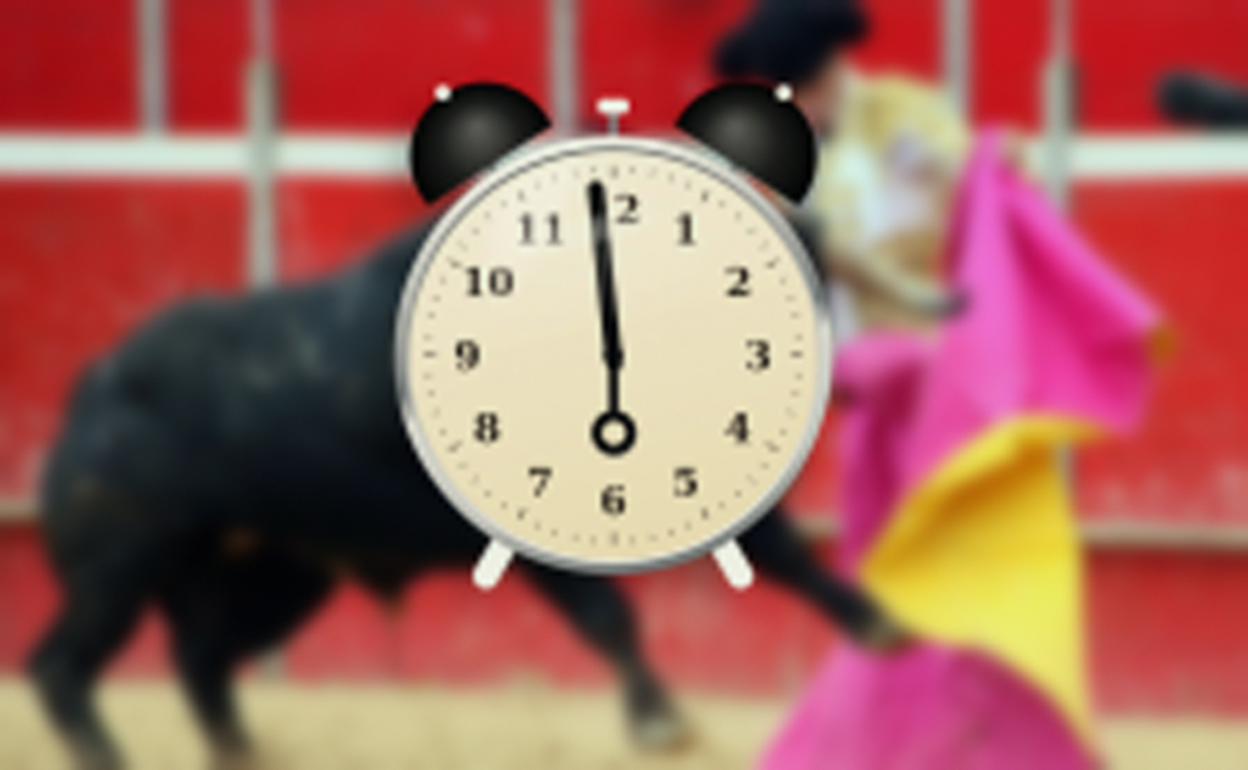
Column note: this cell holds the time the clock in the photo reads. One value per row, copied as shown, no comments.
5:59
